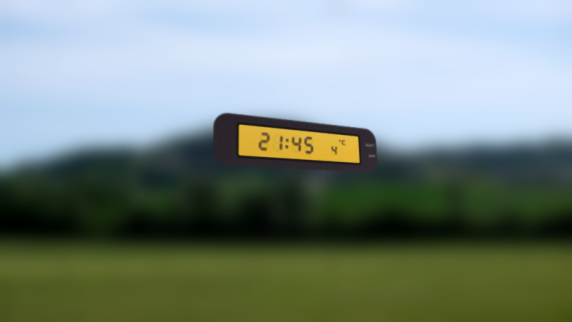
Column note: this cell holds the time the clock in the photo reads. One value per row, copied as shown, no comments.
21:45
